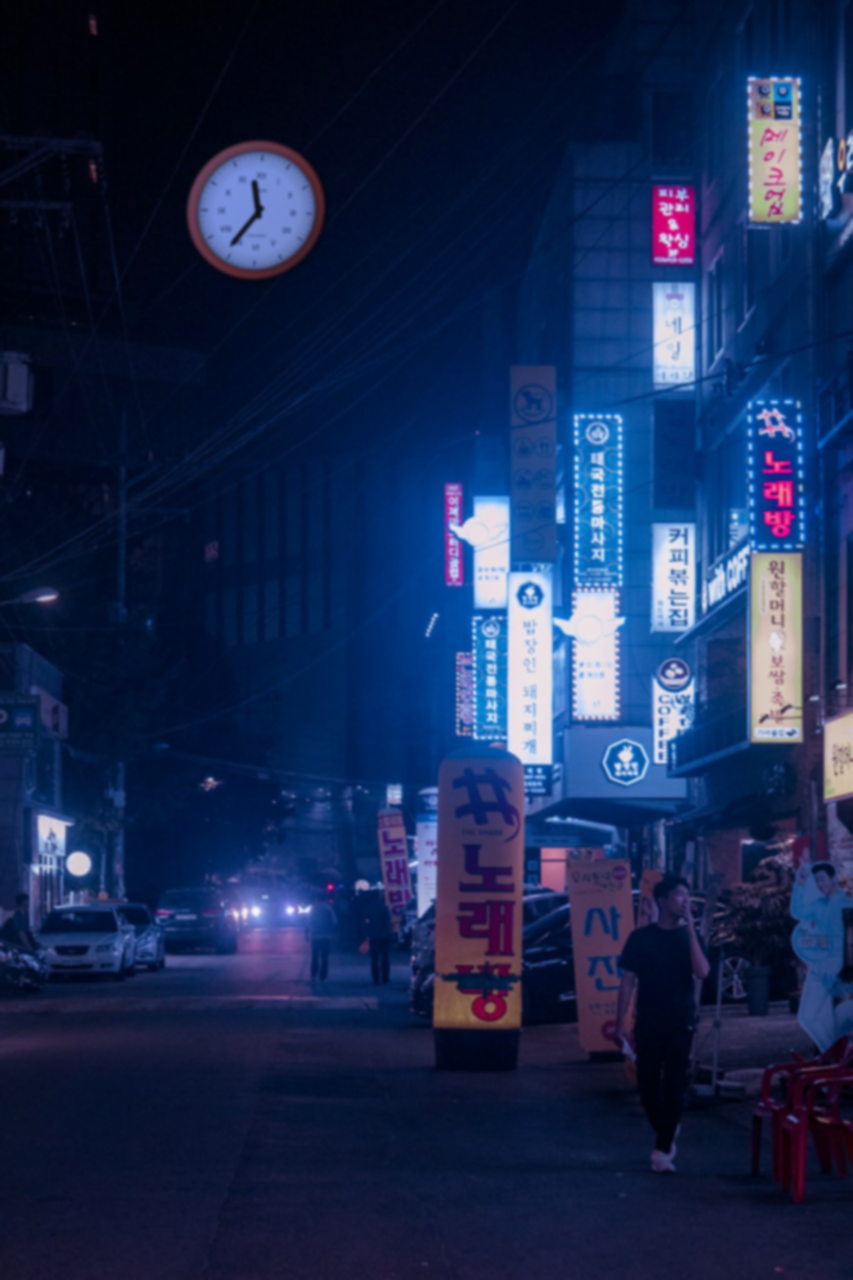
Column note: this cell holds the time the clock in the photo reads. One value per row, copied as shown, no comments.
11:36
